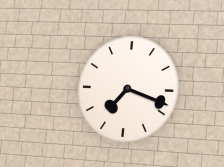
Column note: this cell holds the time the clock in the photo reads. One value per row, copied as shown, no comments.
7:18
